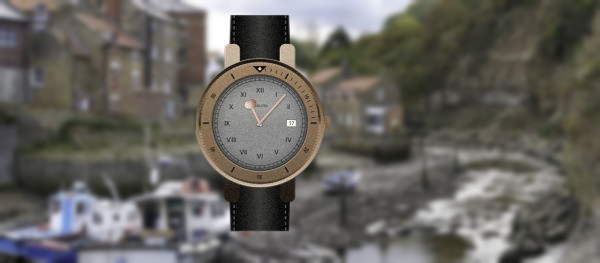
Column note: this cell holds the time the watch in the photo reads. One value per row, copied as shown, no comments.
11:07
